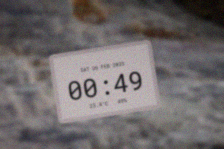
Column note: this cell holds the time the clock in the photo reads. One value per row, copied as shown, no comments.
0:49
